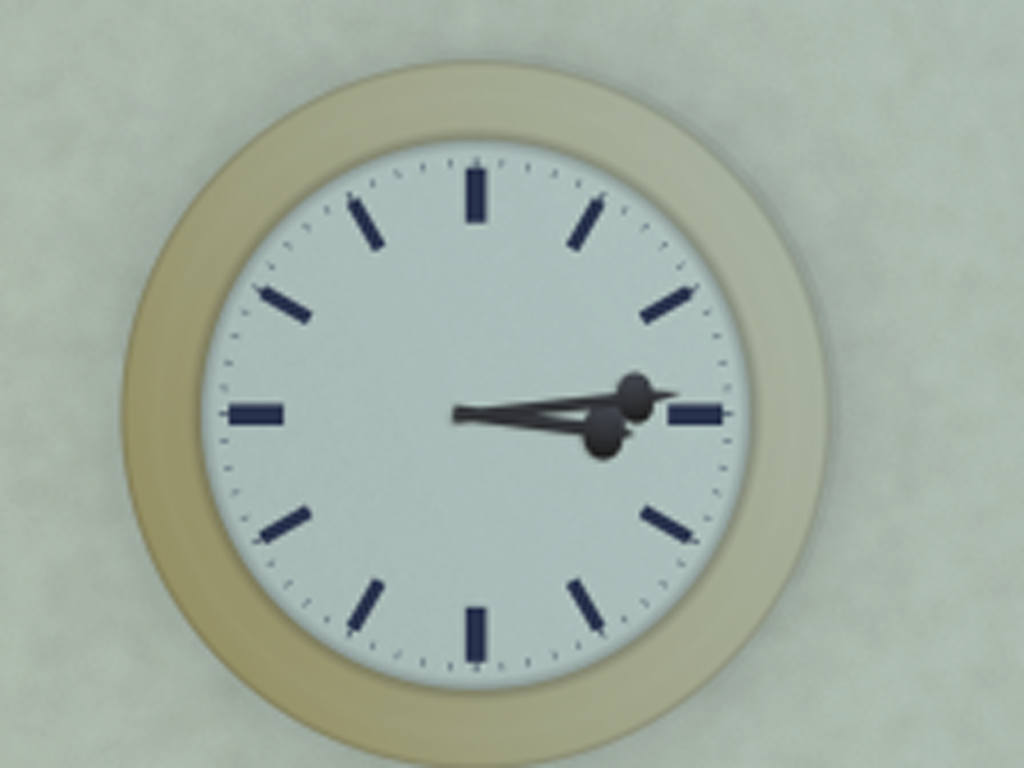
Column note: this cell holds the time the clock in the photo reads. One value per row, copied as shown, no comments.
3:14
